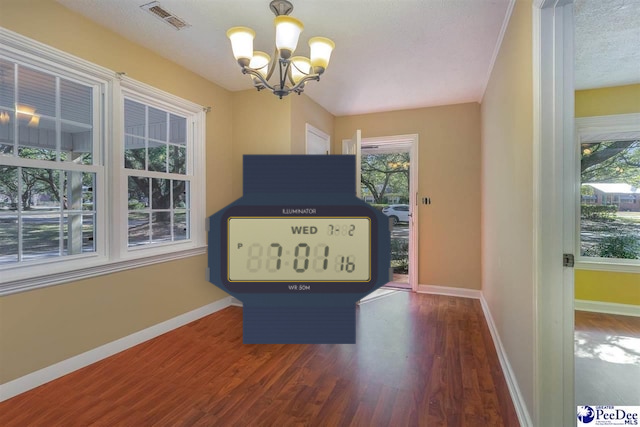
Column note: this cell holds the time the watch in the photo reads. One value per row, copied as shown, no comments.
7:01:16
